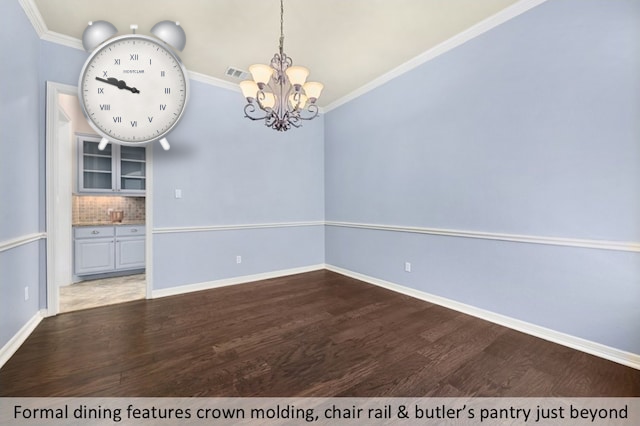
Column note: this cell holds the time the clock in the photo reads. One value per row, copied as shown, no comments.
9:48
